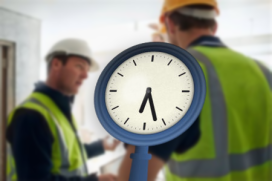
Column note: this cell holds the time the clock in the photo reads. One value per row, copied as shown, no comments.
6:27
